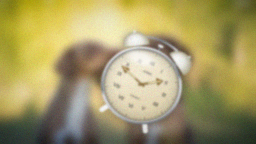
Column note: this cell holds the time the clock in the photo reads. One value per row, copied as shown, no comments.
1:48
